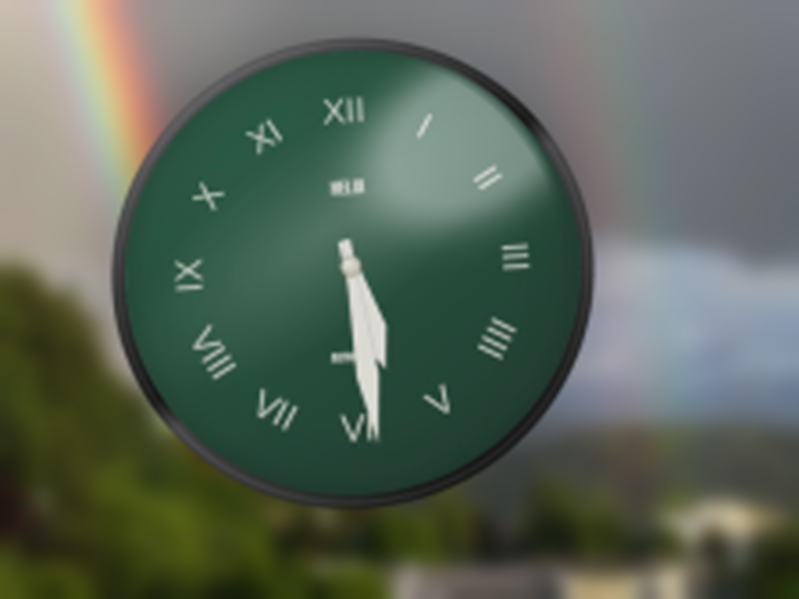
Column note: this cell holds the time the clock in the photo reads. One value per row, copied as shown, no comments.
5:29
